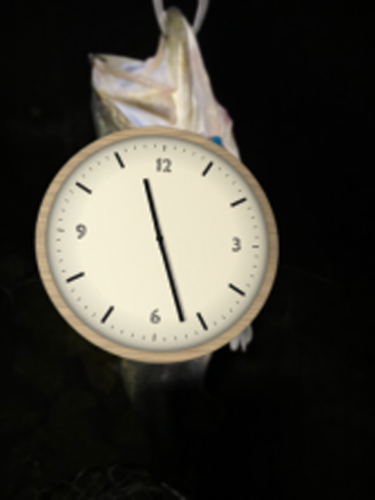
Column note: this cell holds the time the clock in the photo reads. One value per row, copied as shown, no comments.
11:27
